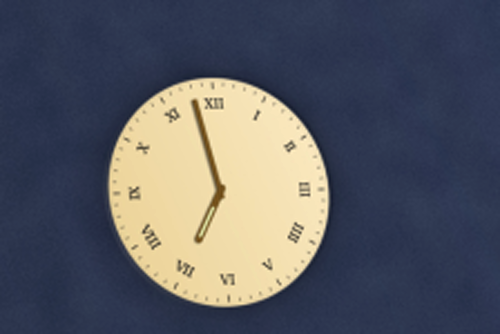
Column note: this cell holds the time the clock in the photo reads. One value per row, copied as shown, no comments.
6:58
